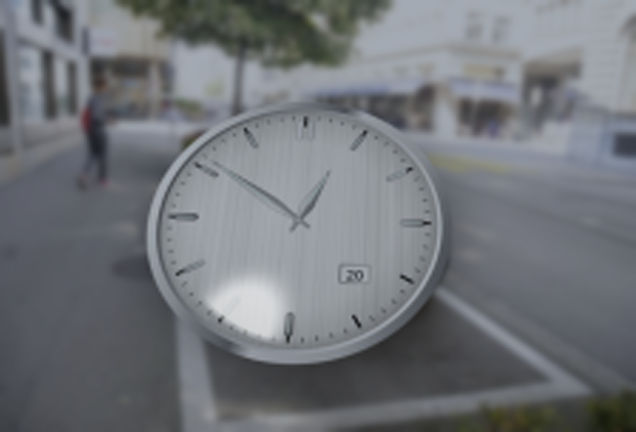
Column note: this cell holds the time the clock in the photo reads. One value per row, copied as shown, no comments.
12:51
